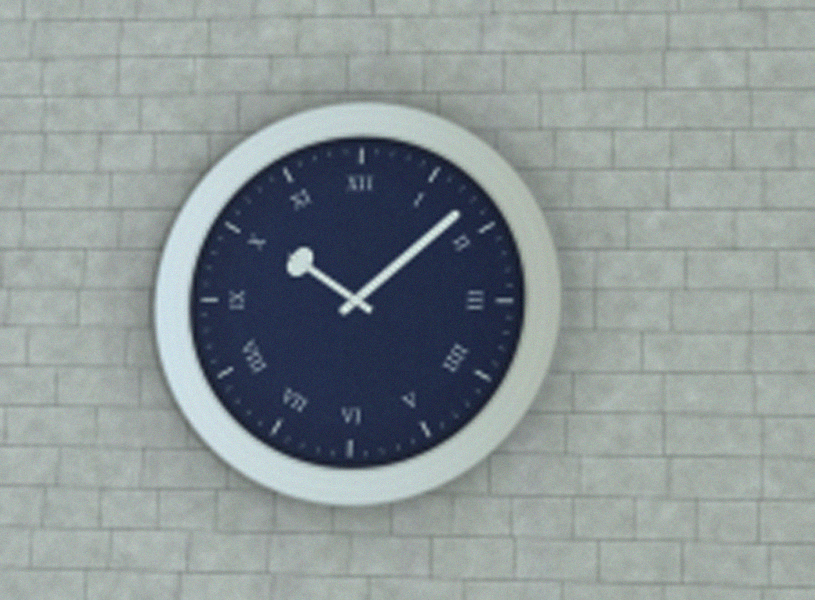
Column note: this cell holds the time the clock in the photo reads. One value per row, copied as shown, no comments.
10:08
